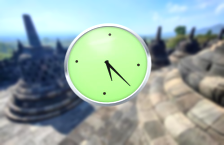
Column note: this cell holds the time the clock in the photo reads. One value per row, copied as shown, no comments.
5:22
